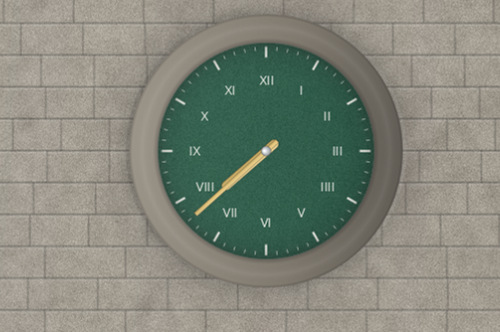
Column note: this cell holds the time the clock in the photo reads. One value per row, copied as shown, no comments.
7:38
